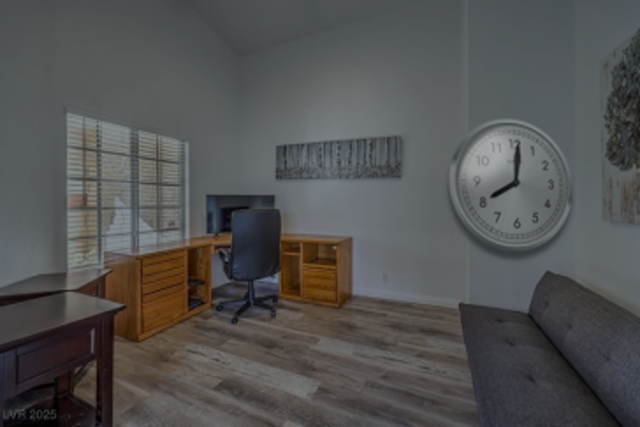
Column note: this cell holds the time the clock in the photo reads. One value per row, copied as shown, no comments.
8:01
